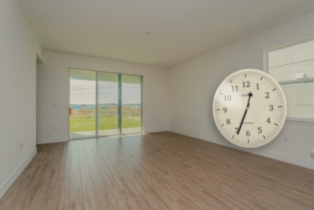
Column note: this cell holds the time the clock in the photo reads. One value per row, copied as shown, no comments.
12:34
